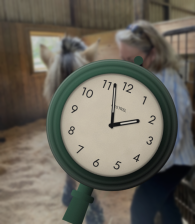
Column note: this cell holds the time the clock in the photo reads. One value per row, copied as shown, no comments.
1:57
